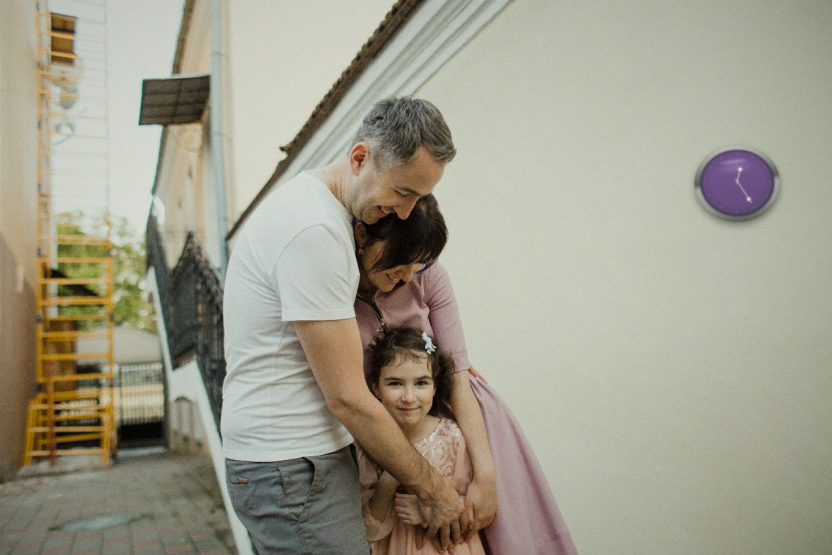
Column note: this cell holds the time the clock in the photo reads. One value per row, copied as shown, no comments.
12:25
